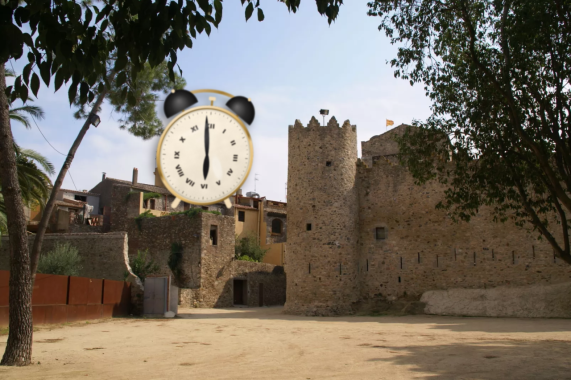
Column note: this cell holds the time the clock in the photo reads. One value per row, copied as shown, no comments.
5:59
